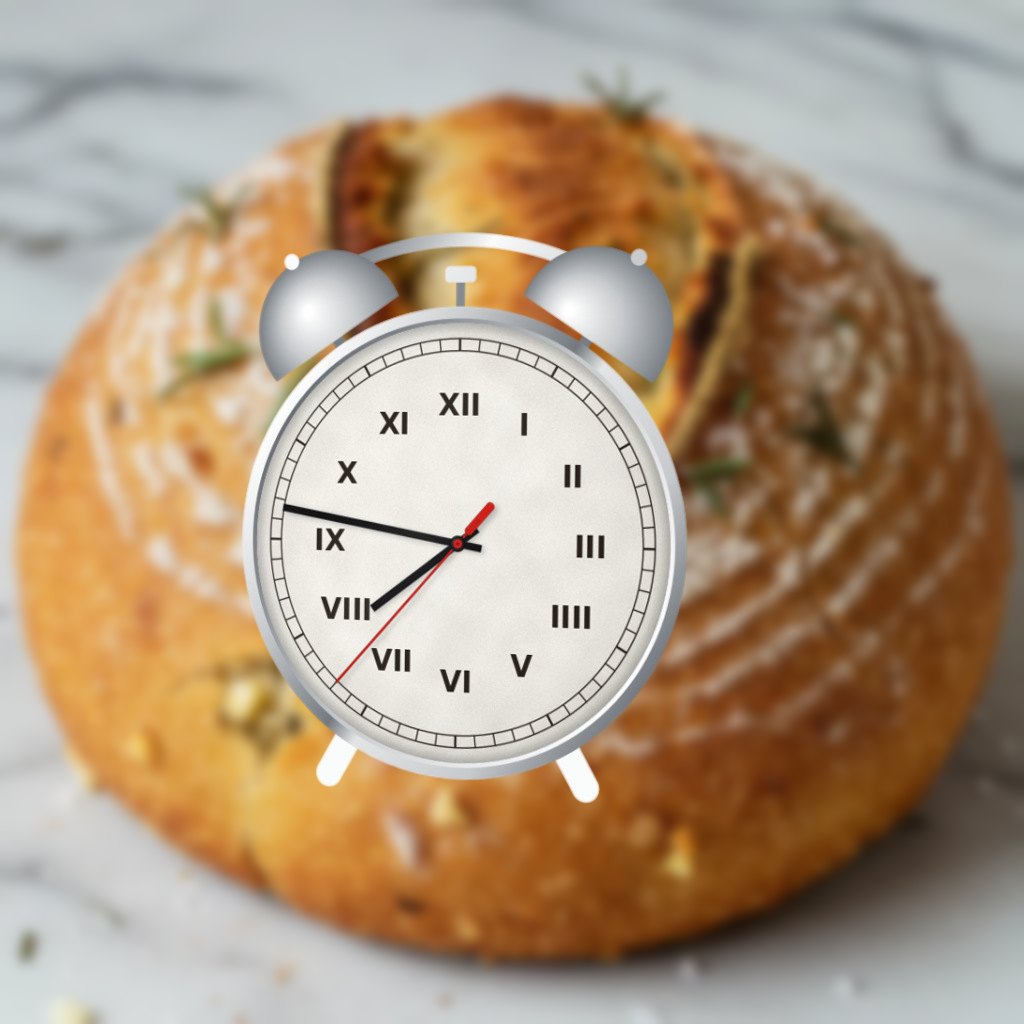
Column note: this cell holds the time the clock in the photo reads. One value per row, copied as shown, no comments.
7:46:37
